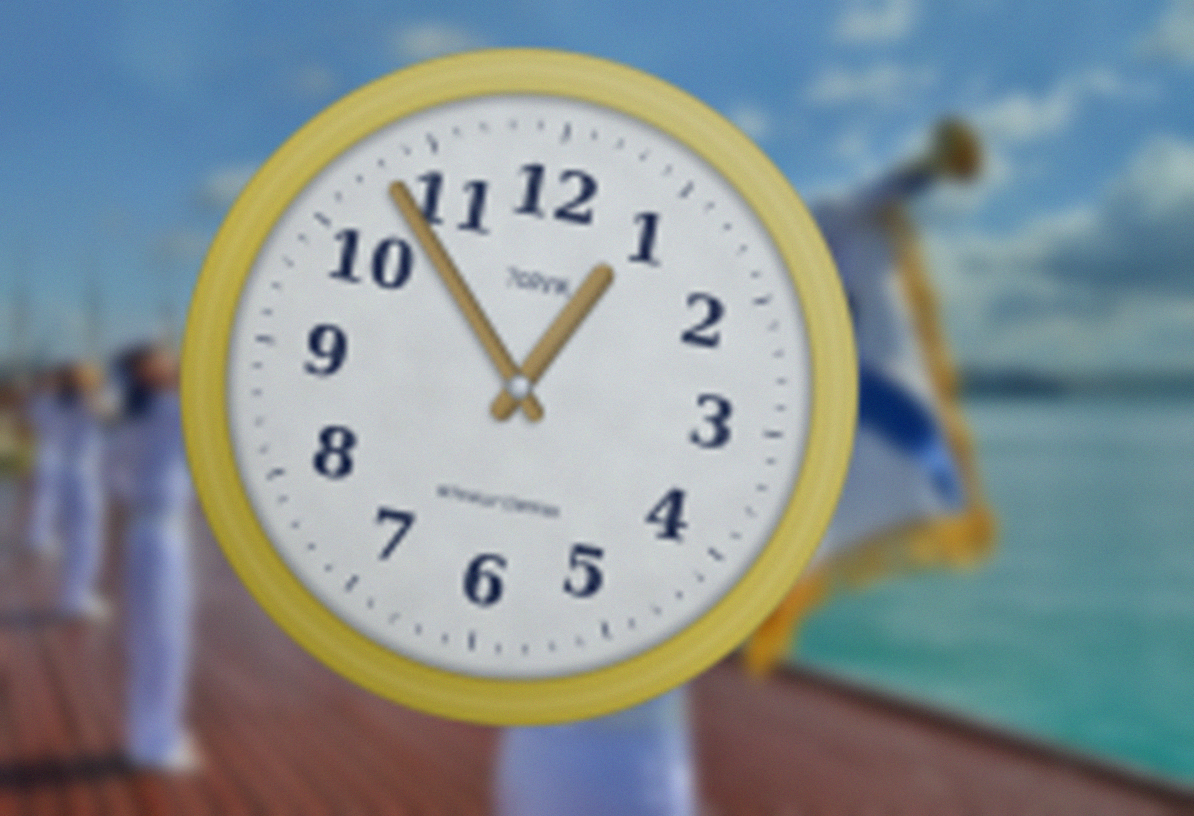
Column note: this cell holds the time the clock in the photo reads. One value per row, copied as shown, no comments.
12:53
